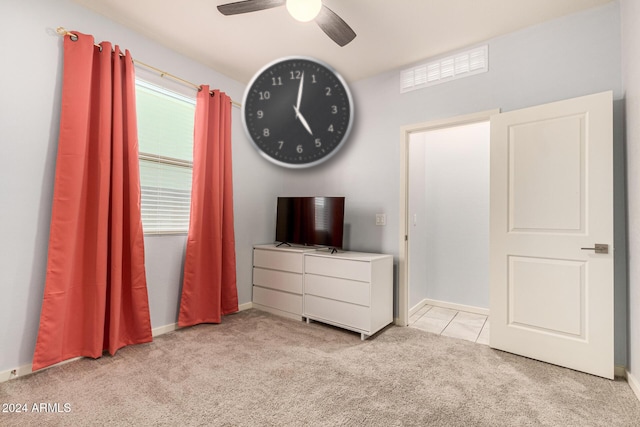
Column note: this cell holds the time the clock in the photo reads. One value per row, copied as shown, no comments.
5:02
